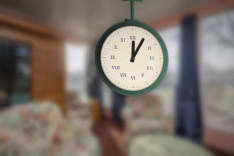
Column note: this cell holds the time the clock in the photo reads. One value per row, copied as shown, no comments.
12:05
